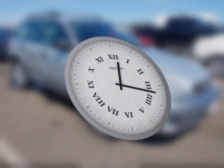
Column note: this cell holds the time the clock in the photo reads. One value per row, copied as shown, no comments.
12:17
